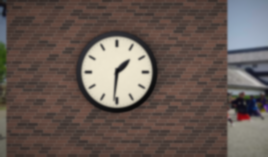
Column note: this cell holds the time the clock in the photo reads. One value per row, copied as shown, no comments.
1:31
